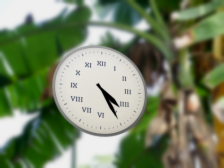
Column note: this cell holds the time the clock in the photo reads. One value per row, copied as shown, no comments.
4:25
